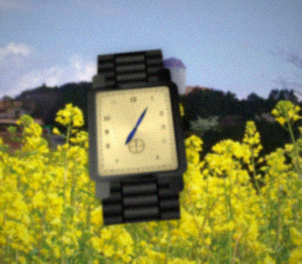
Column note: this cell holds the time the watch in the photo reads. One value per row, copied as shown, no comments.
7:05
